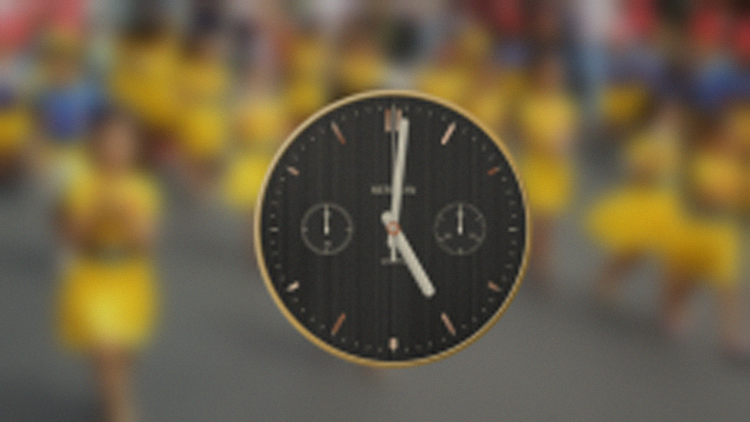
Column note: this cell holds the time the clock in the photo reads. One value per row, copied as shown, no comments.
5:01
